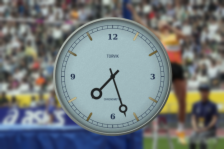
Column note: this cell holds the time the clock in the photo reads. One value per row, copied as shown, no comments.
7:27
